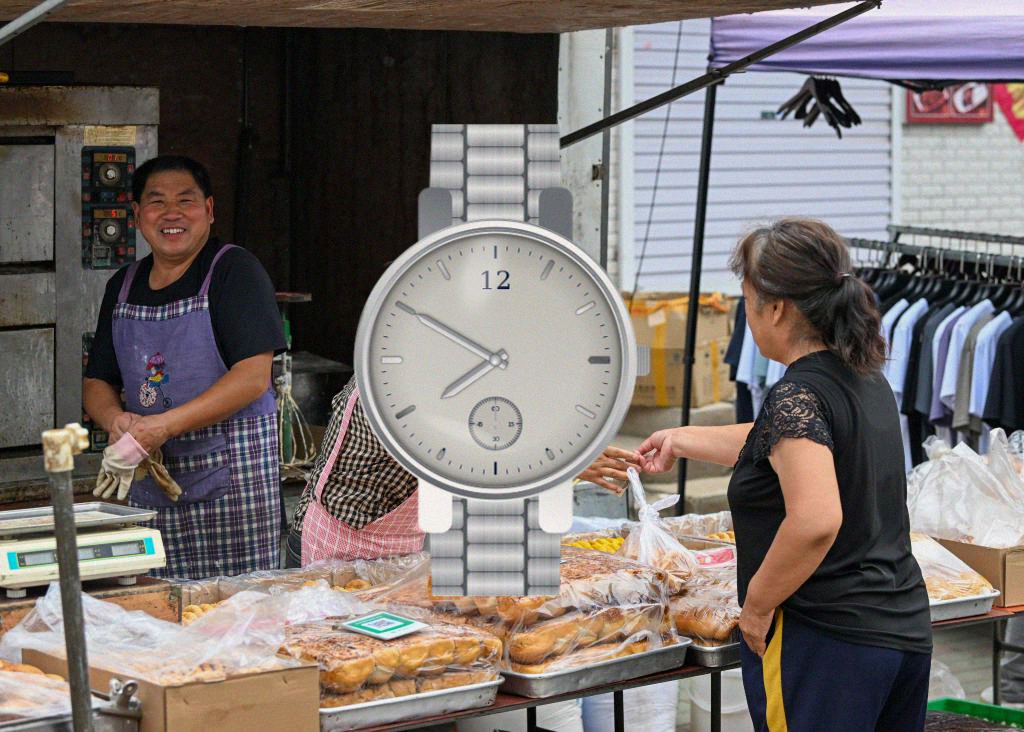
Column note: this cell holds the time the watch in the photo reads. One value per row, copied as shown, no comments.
7:50
